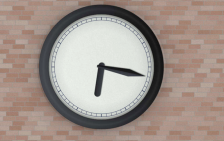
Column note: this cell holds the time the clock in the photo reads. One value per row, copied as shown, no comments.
6:17
